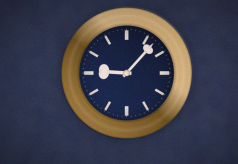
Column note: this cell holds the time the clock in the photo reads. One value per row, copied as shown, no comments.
9:07
